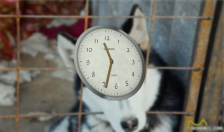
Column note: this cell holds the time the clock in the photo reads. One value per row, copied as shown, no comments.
11:34
